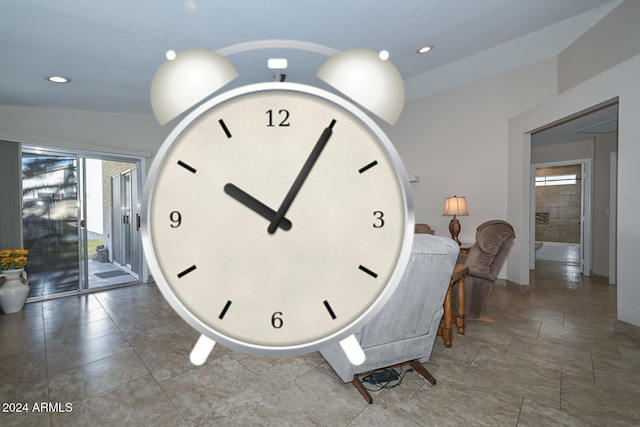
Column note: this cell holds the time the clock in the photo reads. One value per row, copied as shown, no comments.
10:05
